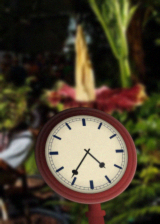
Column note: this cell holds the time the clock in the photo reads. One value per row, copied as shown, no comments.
4:36
